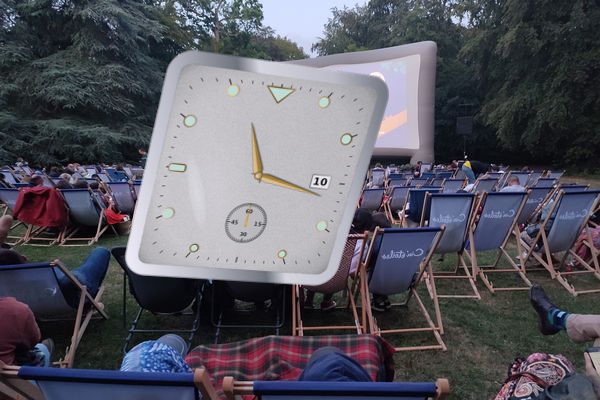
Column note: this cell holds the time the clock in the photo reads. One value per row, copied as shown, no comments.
11:17
